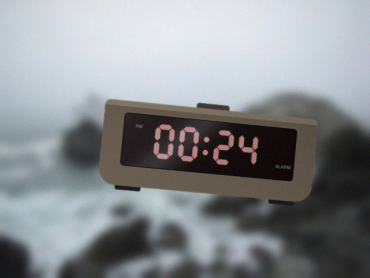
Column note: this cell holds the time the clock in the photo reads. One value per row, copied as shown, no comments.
0:24
